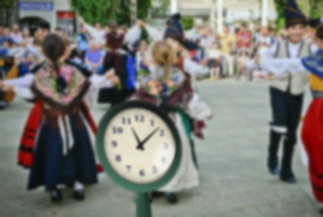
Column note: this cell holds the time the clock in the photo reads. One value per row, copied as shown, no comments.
11:08
